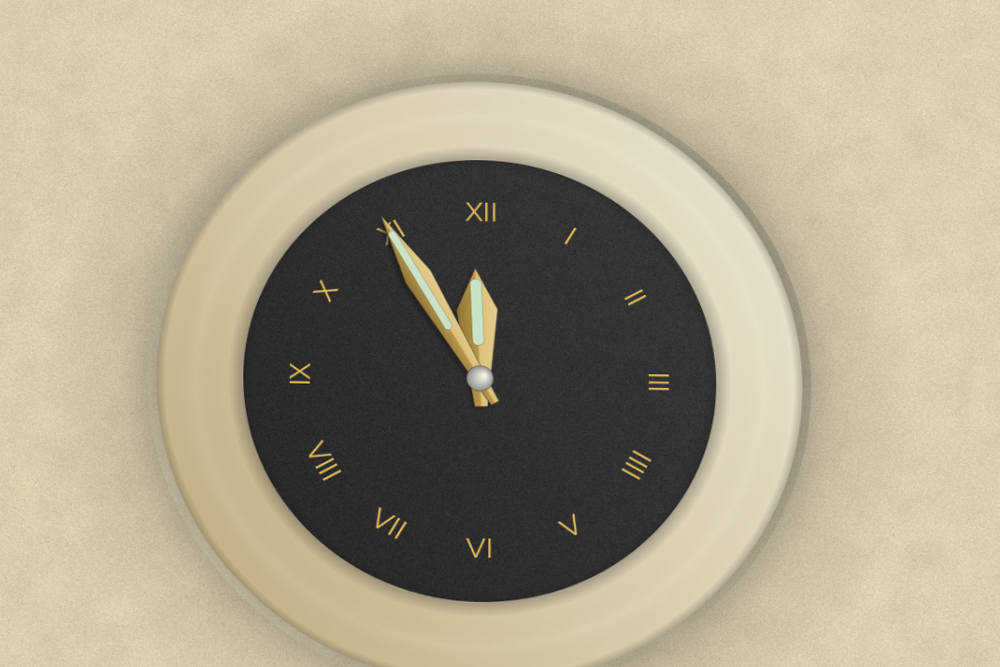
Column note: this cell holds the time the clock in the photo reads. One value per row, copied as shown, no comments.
11:55
